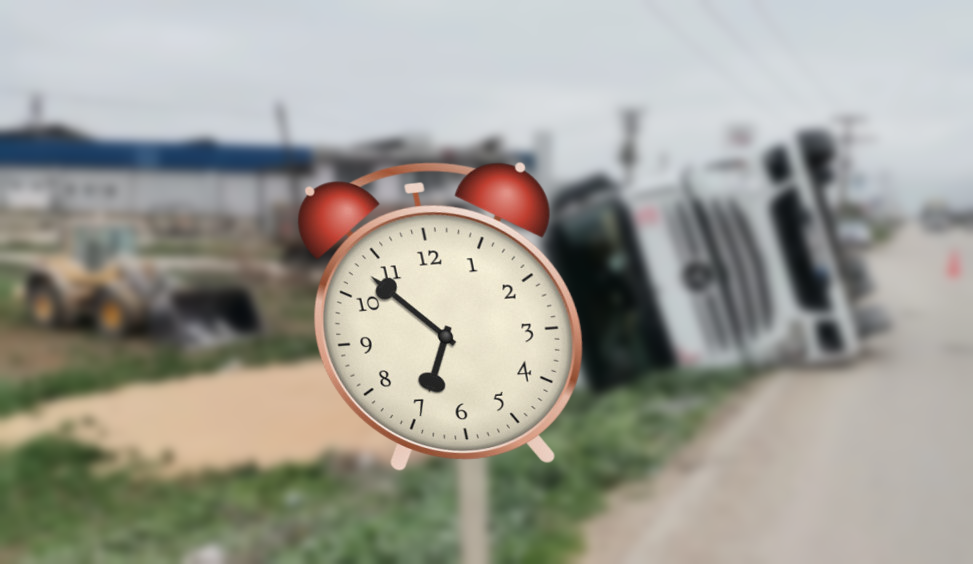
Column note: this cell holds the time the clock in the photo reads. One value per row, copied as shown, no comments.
6:53
